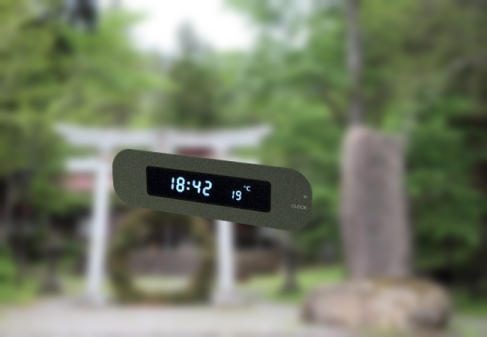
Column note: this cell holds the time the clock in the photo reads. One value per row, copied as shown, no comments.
18:42
